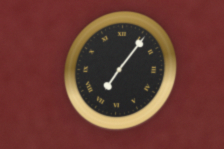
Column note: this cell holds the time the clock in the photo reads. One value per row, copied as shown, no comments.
7:06
